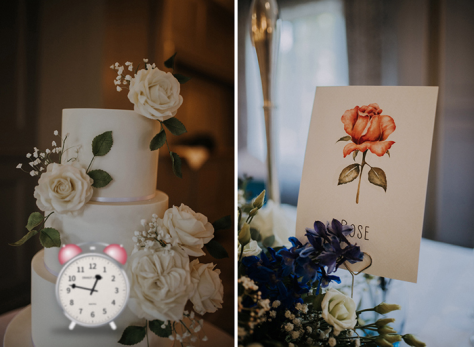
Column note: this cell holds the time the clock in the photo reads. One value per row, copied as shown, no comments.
12:47
